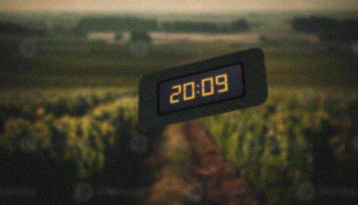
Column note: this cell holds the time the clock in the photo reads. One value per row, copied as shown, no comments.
20:09
